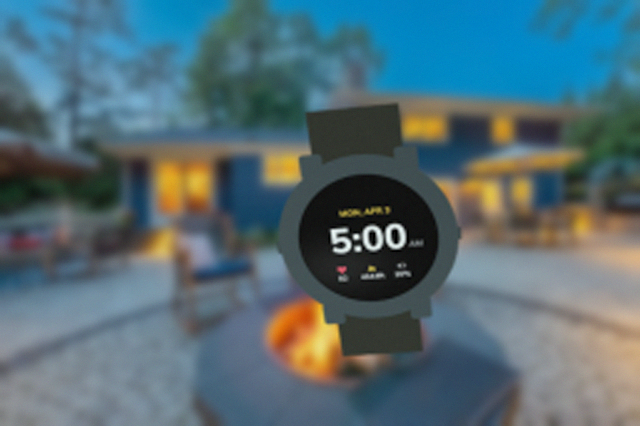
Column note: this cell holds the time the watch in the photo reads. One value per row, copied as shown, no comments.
5:00
